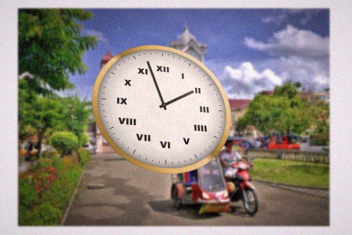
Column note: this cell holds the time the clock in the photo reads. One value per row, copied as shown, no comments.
1:57
